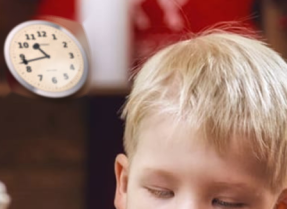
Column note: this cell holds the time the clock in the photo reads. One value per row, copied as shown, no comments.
10:43
